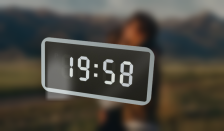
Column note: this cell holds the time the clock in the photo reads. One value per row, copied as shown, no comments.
19:58
